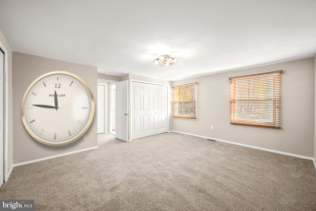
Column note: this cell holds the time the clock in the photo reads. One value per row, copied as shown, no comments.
11:46
